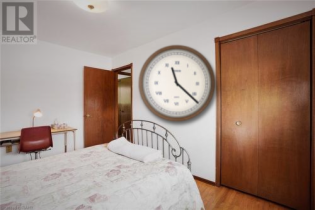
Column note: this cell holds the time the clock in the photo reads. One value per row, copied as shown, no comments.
11:22
